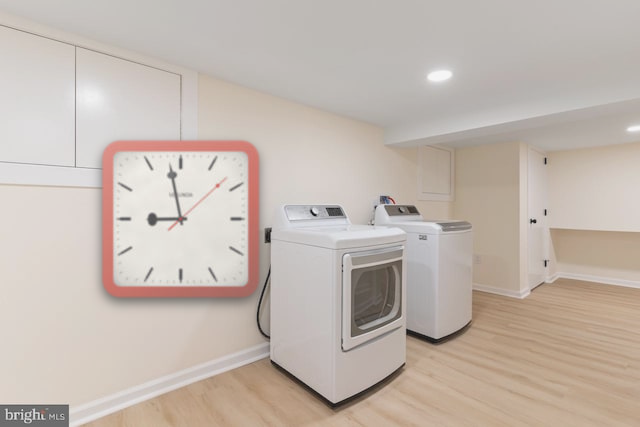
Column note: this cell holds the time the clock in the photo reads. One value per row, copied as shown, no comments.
8:58:08
